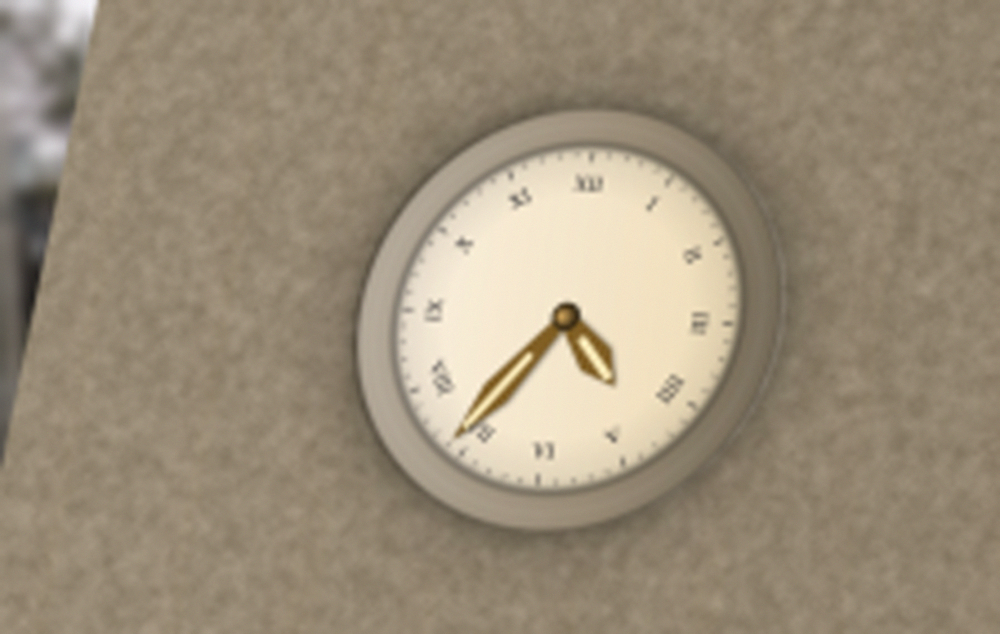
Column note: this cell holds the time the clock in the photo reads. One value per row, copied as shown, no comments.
4:36
